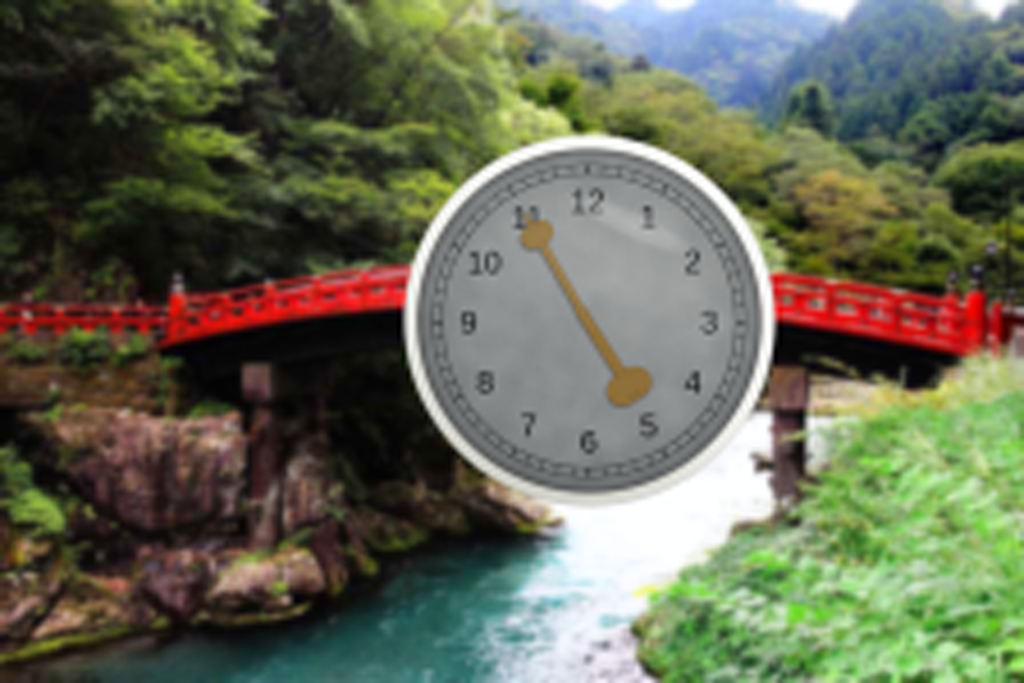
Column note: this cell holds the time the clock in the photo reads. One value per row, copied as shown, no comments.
4:55
